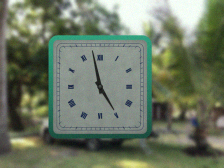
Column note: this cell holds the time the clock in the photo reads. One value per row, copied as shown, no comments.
4:58
